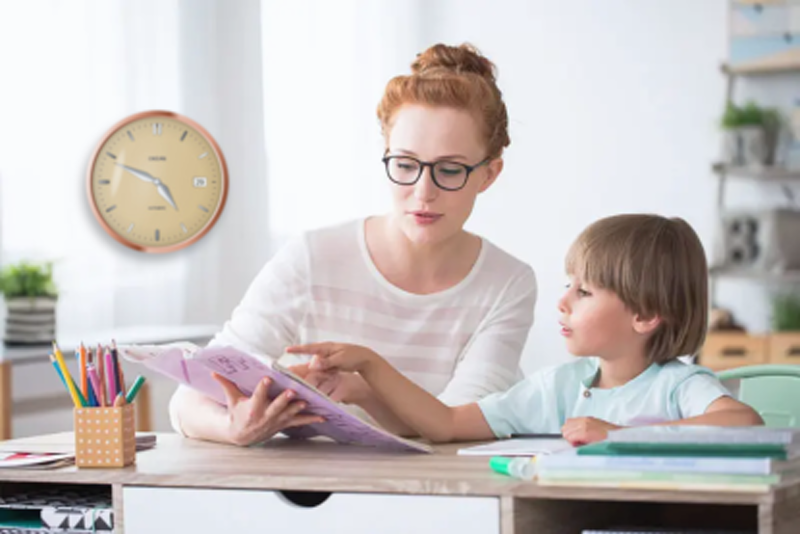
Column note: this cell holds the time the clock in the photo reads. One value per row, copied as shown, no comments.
4:49
